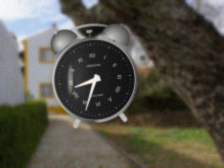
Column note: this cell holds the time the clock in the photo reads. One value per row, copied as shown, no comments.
8:34
